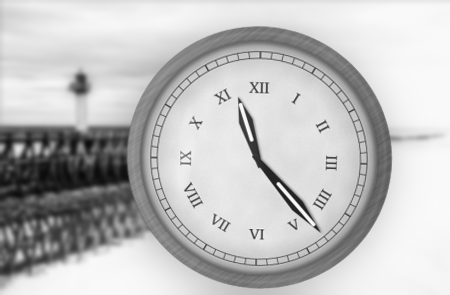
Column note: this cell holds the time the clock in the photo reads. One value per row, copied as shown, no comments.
11:23
